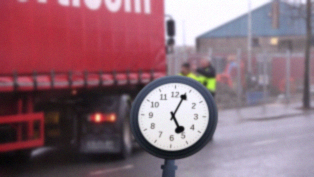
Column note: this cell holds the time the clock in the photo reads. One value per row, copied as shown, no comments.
5:04
